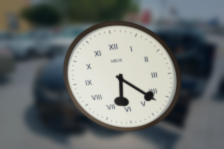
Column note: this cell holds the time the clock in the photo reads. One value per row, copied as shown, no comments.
6:22
